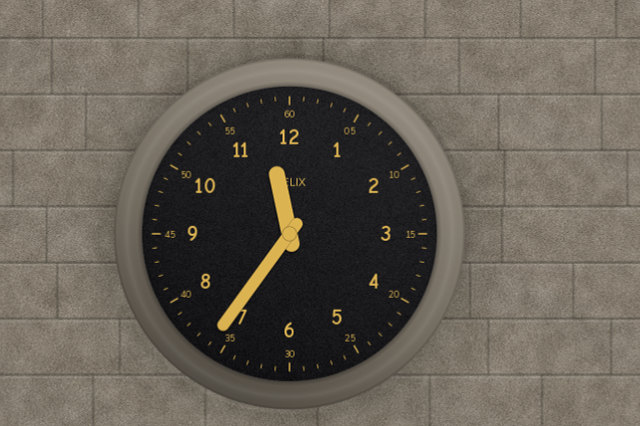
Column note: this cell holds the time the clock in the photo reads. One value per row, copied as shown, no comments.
11:36
